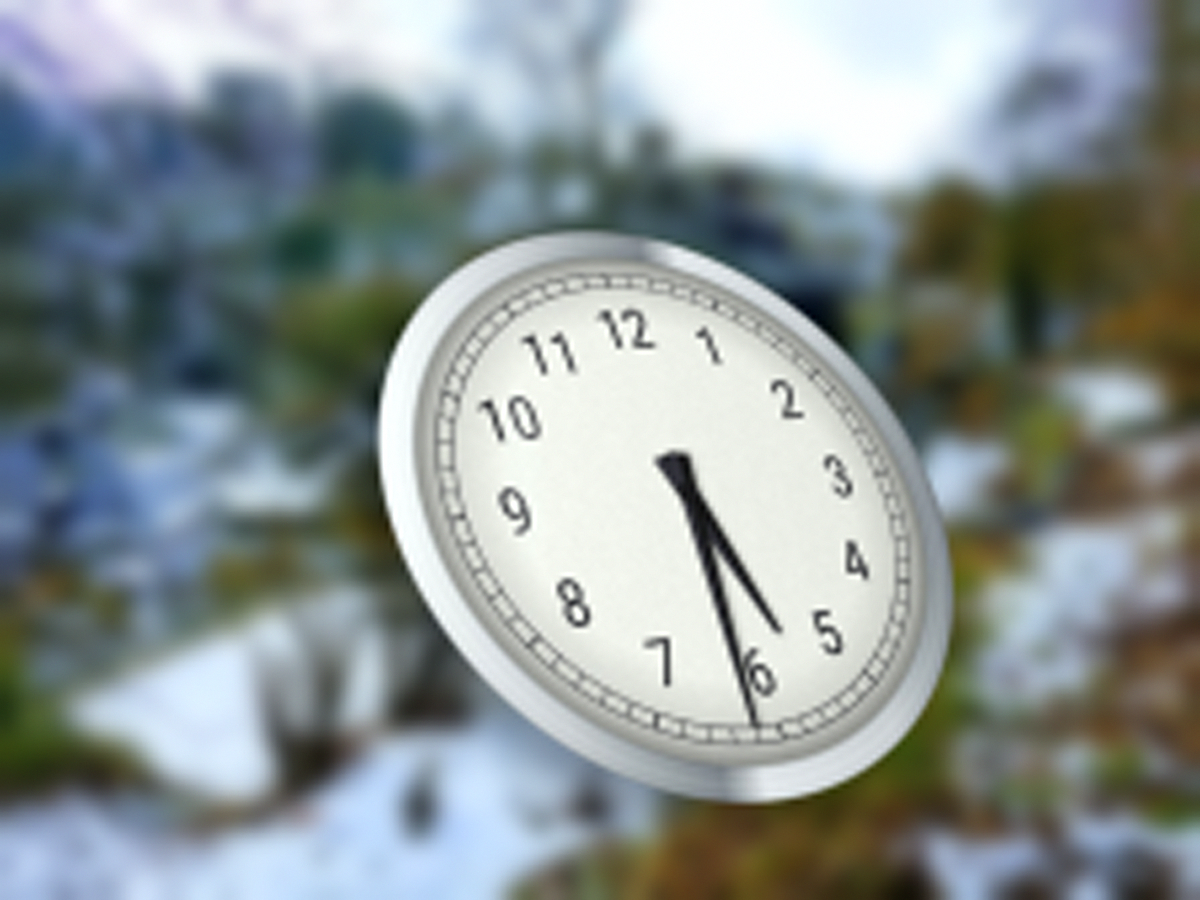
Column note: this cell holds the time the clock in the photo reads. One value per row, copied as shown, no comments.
5:31
